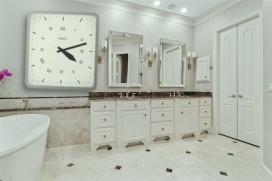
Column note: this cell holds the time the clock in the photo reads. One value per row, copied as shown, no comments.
4:12
